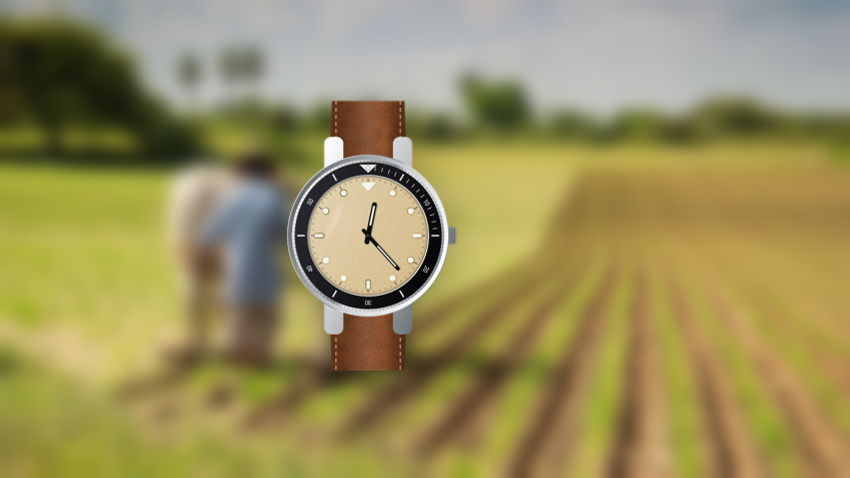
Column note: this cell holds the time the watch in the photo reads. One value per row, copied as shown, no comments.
12:23
